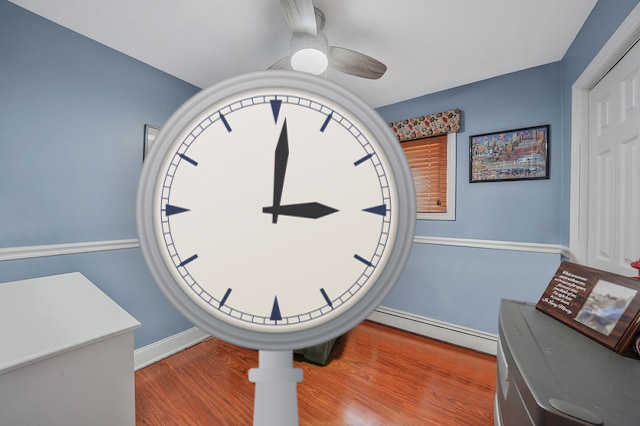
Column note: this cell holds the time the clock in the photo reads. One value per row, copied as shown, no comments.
3:01
